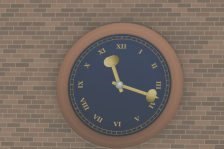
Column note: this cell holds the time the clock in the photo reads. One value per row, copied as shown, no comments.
11:18
